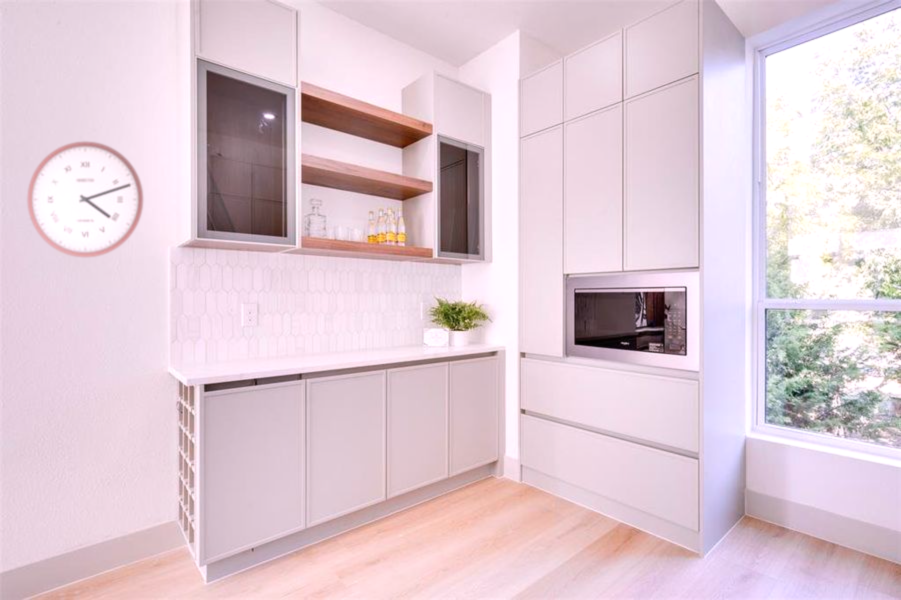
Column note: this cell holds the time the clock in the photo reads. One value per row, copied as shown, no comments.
4:12
